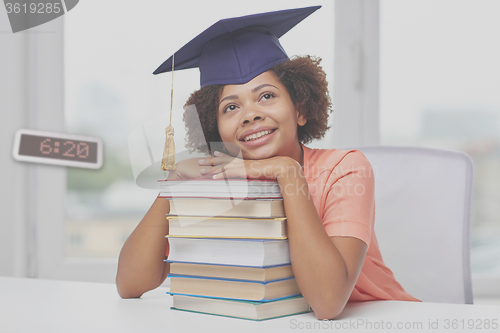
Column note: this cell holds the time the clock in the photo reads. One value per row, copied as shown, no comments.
6:20
